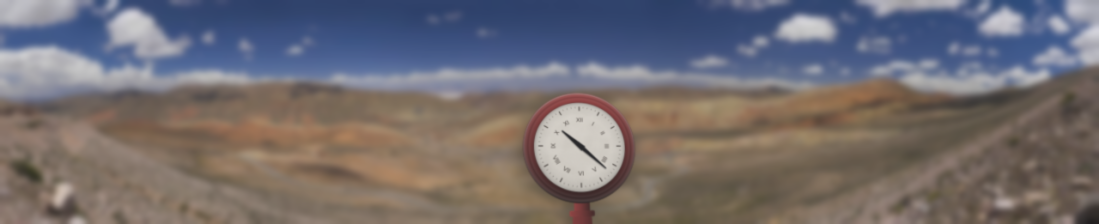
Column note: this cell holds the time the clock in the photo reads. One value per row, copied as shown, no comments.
10:22
